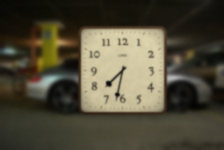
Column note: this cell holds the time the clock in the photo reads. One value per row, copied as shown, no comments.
7:32
